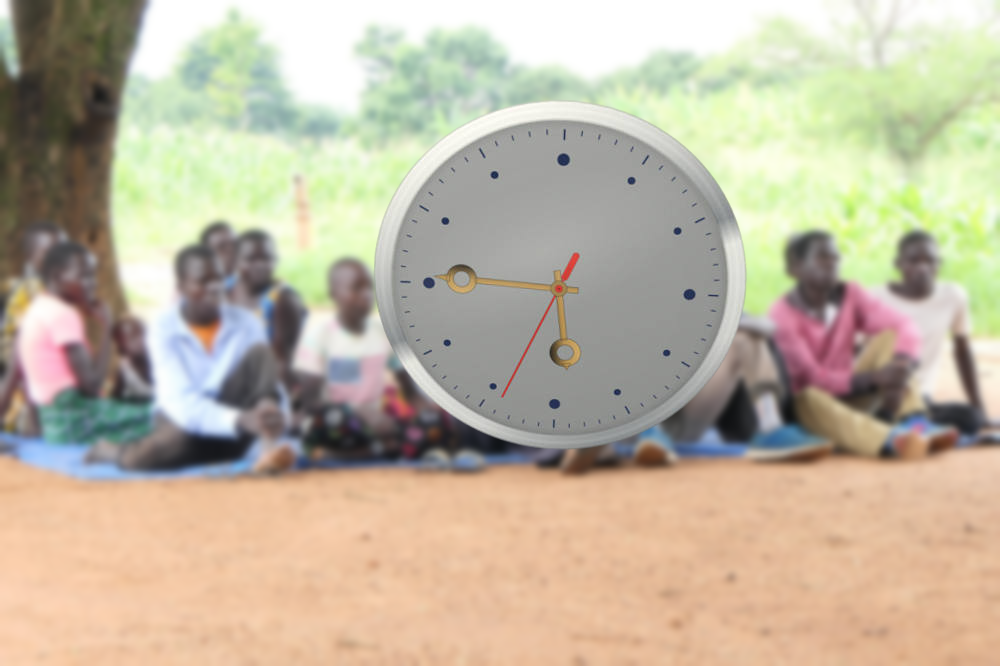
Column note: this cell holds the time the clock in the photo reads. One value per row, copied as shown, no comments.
5:45:34
